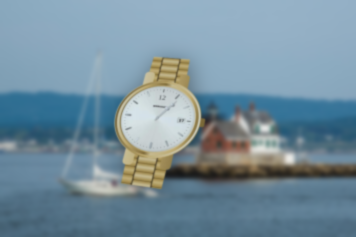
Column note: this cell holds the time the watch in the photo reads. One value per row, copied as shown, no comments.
1:06
